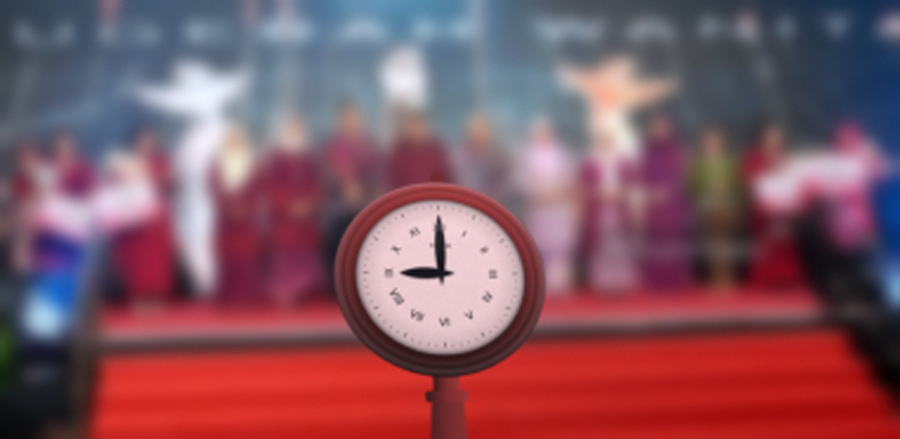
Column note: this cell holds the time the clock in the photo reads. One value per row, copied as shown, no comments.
9:00
